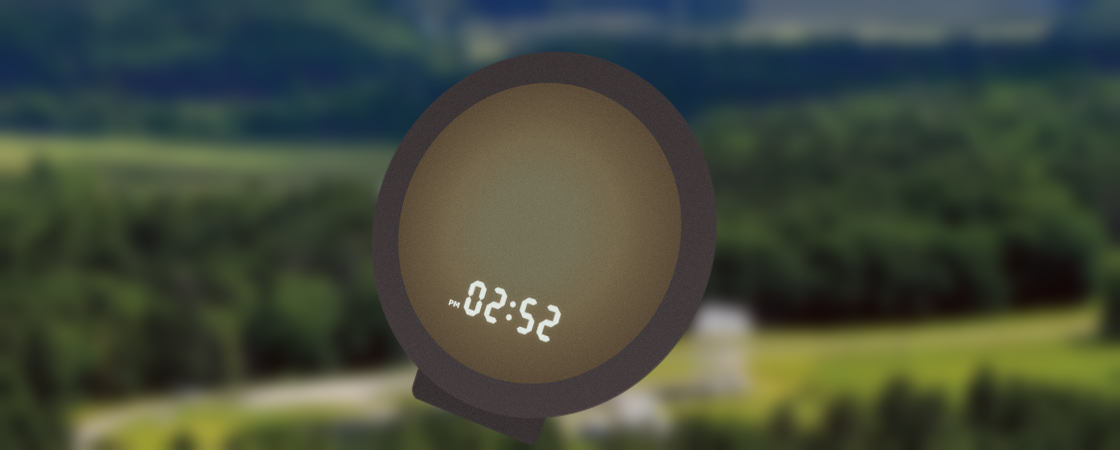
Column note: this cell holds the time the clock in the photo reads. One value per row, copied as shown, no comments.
2:52
